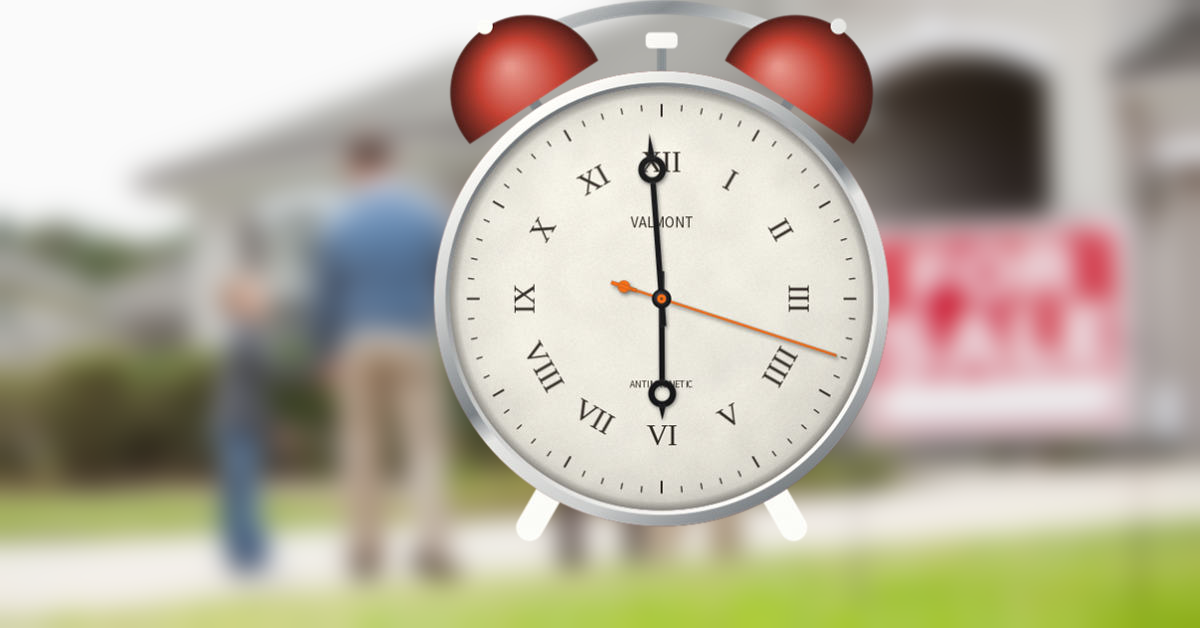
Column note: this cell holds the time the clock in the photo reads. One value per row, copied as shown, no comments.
5:59:18
